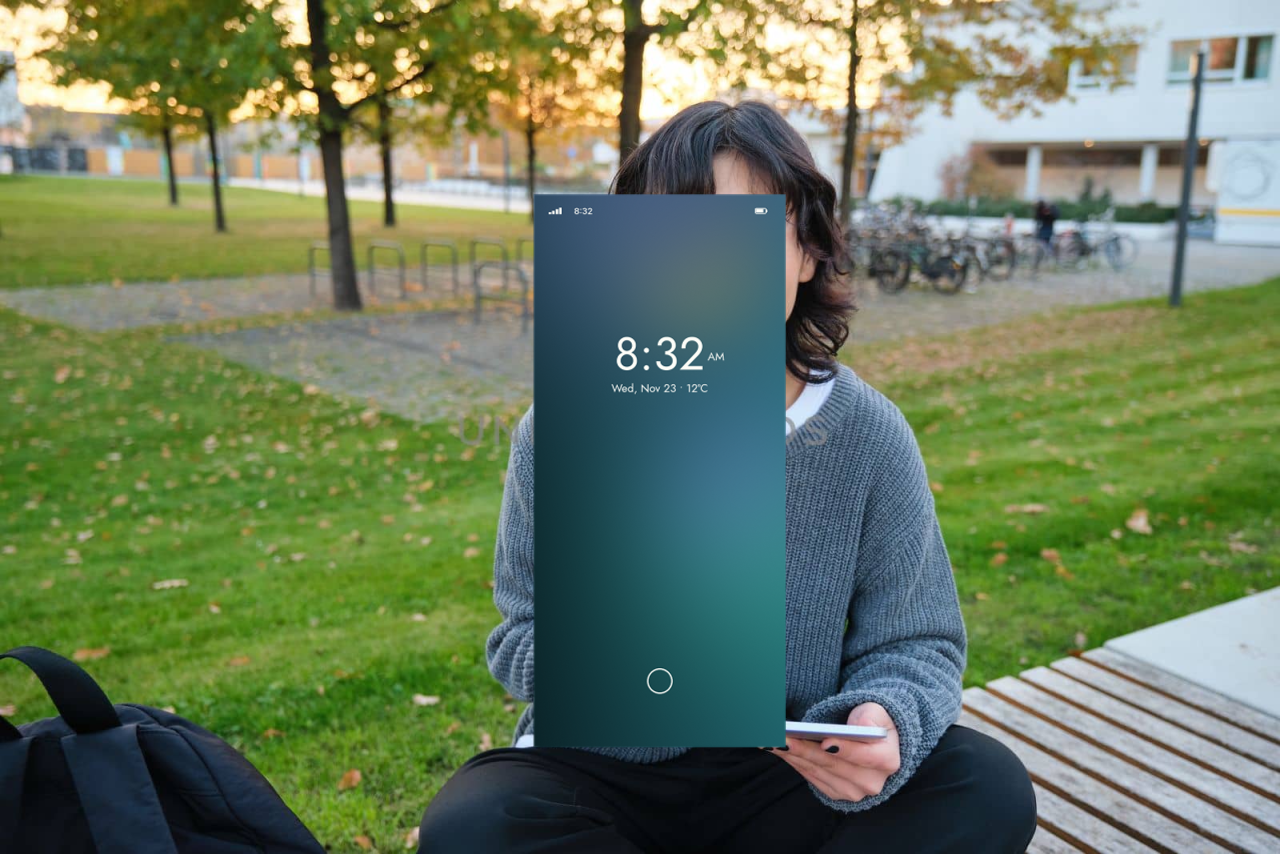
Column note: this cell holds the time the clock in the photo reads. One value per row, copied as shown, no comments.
8:32
